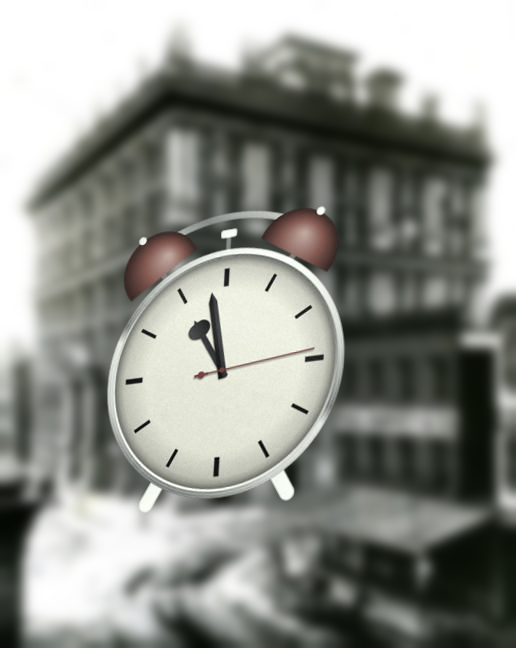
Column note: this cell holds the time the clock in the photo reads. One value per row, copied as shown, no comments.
10:58:14
